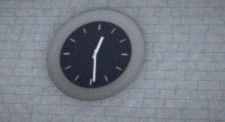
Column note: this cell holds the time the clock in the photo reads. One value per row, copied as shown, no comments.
12:29
